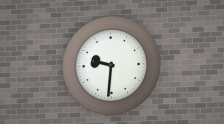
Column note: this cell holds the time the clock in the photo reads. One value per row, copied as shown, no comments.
9:31
